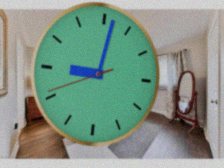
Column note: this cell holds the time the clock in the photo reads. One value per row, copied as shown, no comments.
9:01:41
